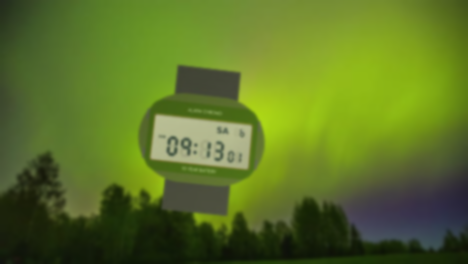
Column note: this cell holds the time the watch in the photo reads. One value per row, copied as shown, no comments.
9:13
